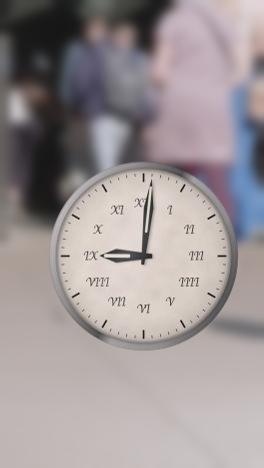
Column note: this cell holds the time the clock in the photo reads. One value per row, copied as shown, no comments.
9:01
